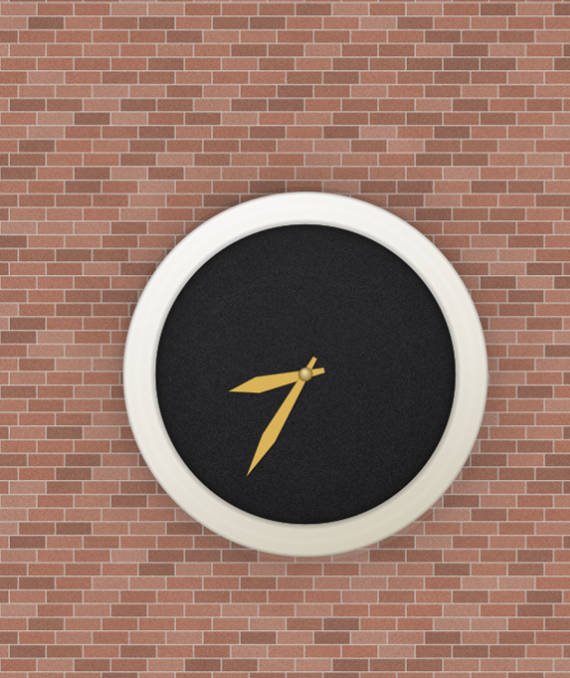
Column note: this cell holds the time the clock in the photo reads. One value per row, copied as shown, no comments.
8:35
